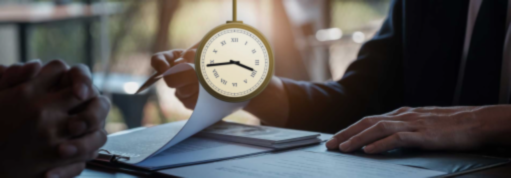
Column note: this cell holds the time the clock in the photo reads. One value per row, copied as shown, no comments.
3:44
